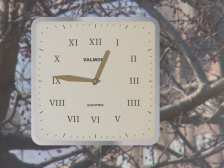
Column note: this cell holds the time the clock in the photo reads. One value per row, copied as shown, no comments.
12:46
